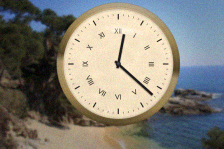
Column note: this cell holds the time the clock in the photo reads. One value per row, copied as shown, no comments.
12:22
